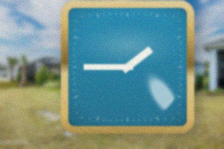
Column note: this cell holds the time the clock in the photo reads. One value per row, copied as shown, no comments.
1:45
